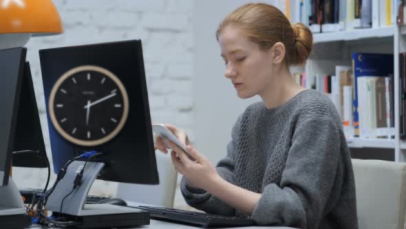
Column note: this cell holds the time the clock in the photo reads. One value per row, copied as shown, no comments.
6:11
